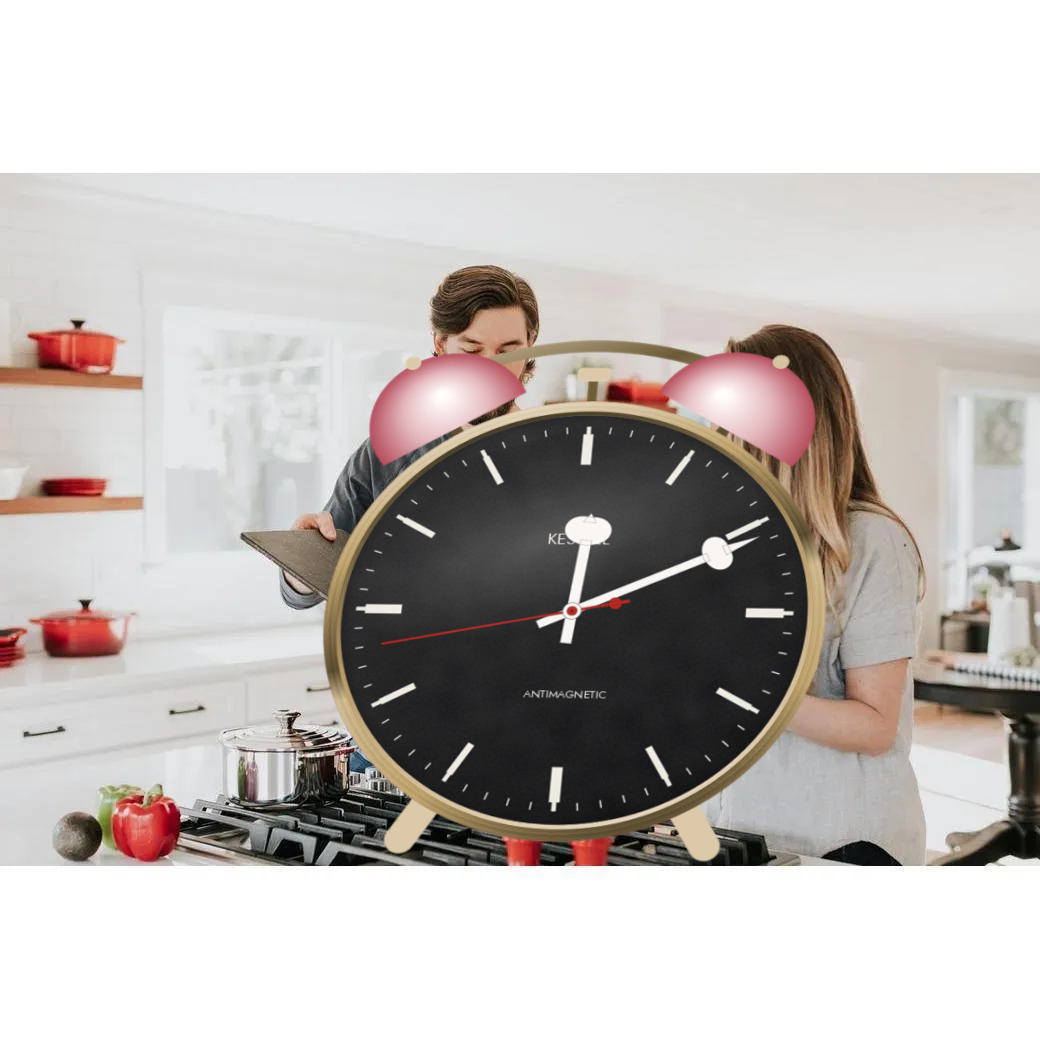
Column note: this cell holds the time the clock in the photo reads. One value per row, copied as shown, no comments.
12:10:43
